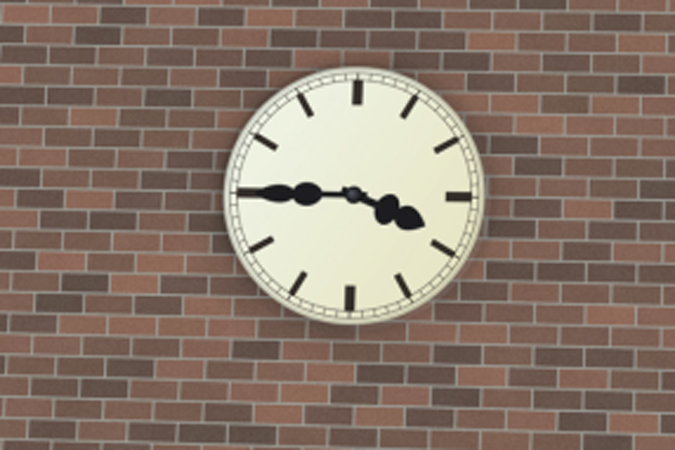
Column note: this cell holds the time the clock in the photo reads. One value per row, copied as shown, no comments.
3:45
